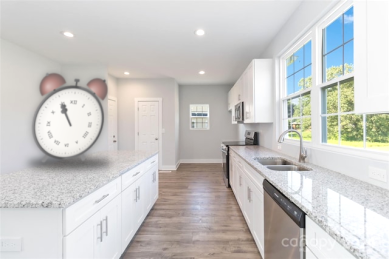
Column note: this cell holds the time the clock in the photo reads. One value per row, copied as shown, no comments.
10:55
